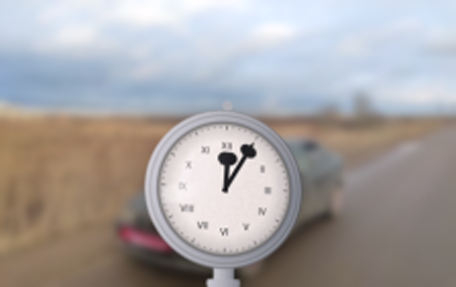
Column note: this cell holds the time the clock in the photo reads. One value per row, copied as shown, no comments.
12:05
